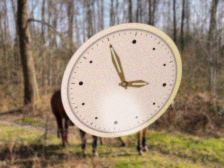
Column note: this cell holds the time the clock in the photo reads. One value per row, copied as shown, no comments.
2:55
